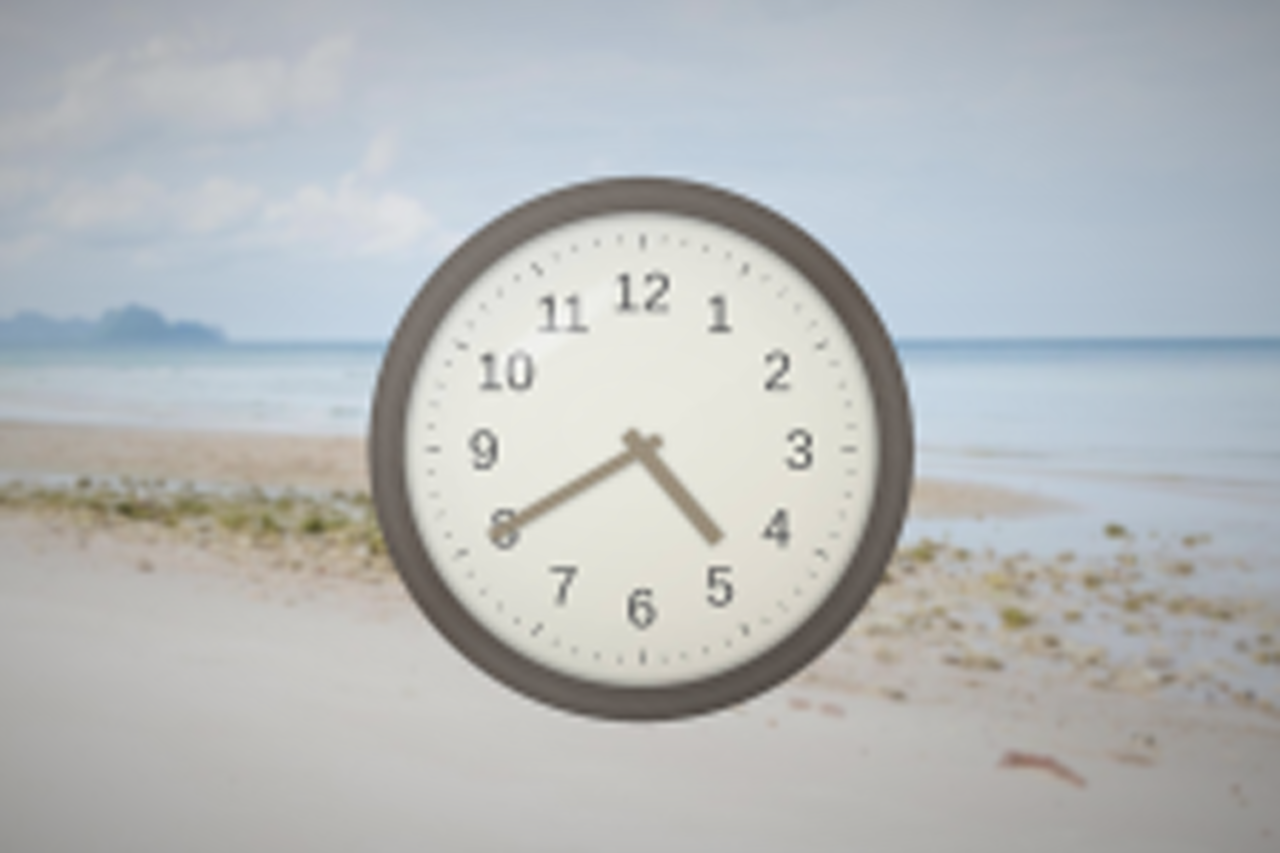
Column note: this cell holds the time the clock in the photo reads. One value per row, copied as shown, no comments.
4:40
